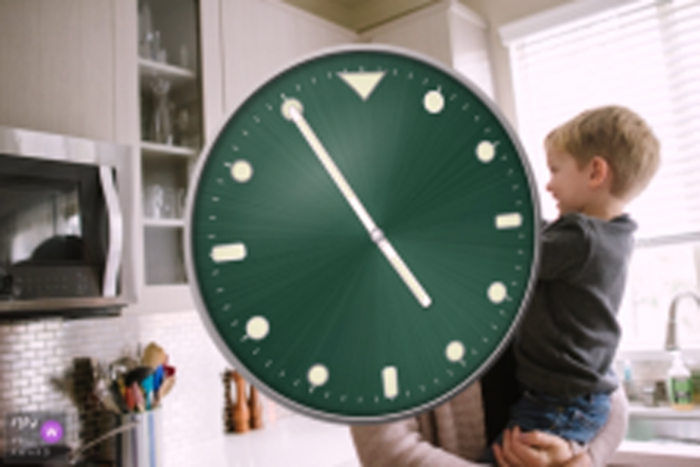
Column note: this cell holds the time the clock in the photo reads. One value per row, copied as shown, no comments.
4:55
